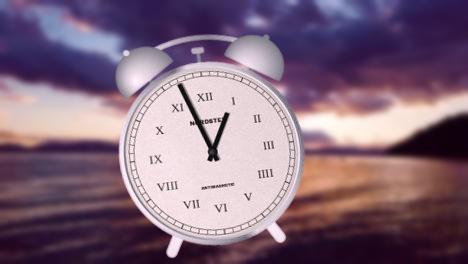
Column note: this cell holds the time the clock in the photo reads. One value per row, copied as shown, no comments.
12:57
